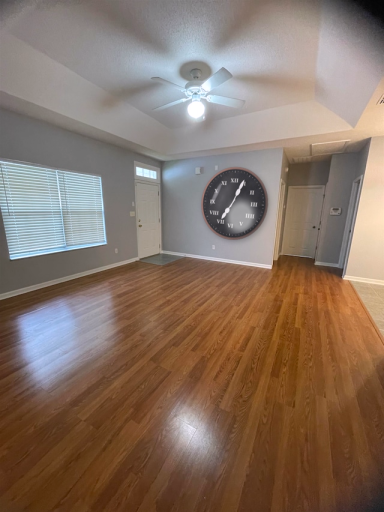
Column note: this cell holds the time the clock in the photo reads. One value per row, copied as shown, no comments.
7:04
